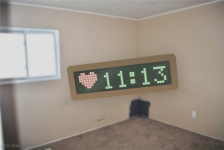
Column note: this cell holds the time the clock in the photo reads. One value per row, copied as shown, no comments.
11:13
